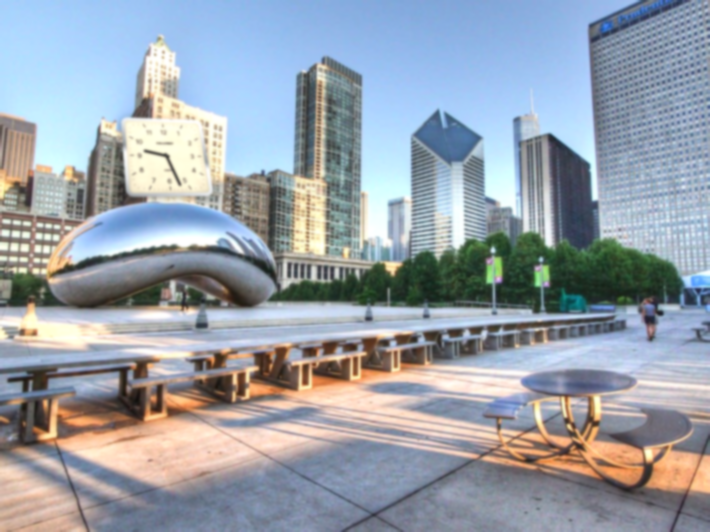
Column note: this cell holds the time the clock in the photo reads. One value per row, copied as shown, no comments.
9:27
